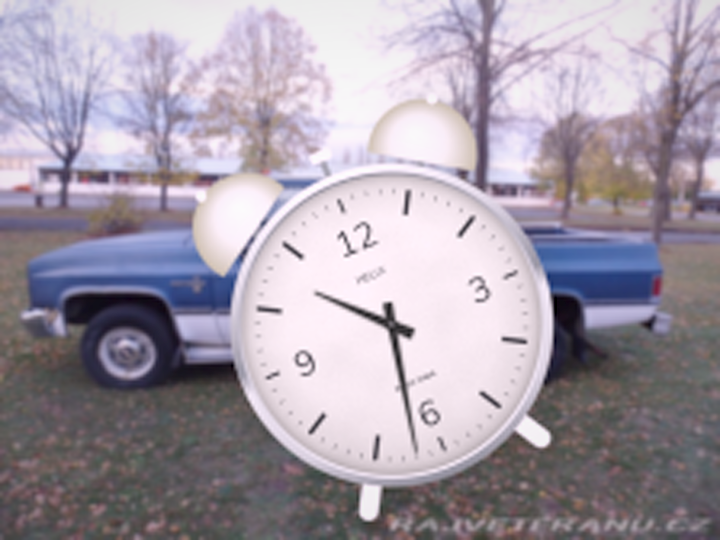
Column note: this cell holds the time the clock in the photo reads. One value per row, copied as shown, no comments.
10:32
